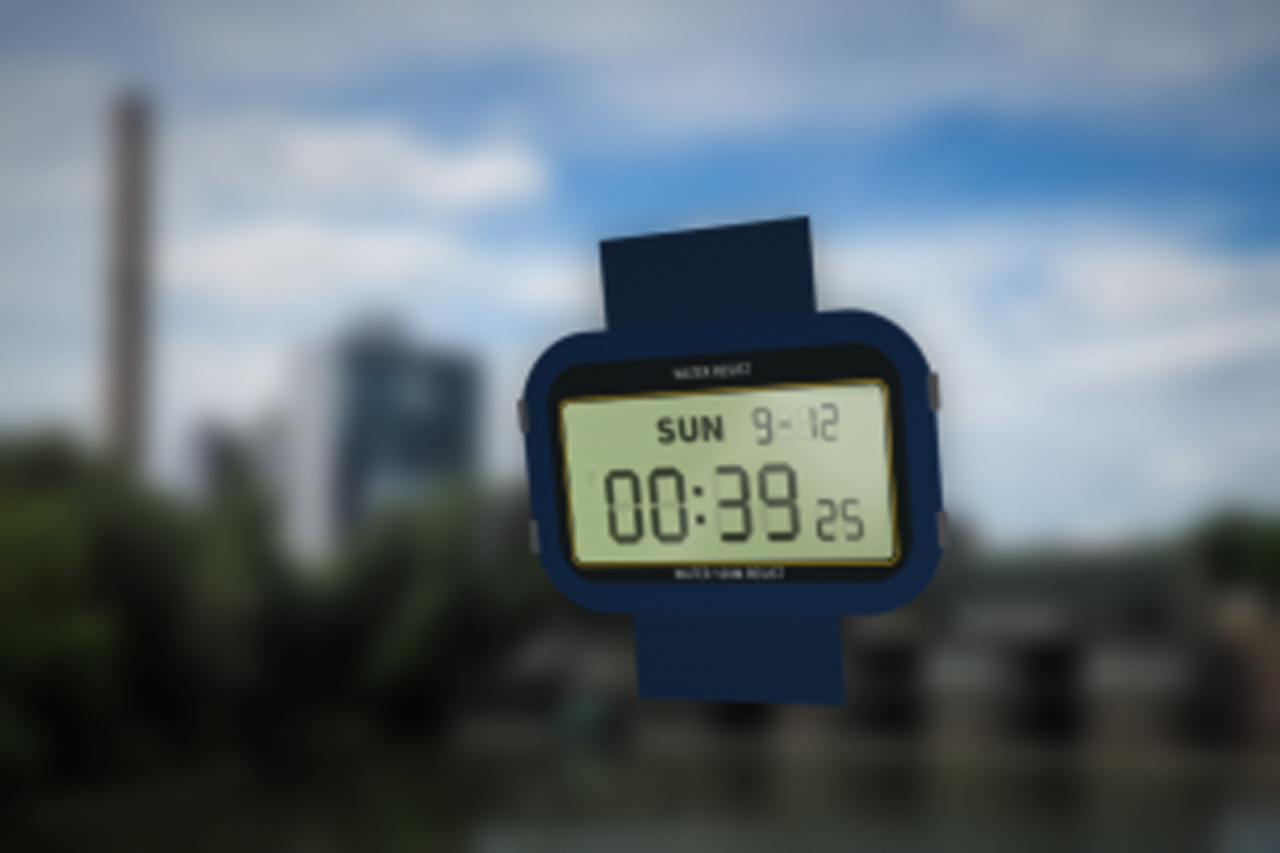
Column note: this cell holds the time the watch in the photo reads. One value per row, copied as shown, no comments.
0:39:25
